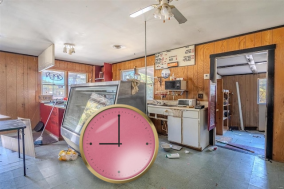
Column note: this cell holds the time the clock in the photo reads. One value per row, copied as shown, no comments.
9:00
